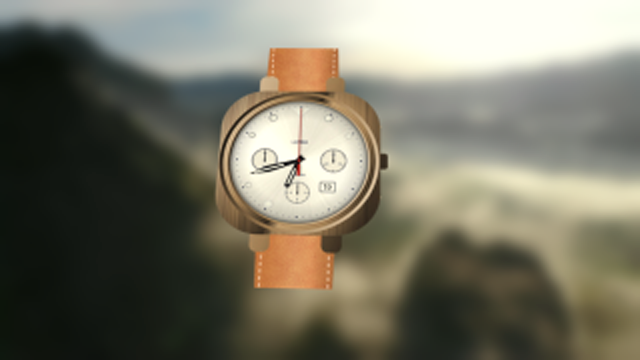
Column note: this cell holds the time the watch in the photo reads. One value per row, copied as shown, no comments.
6:42
